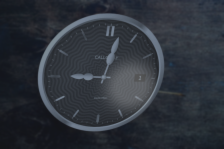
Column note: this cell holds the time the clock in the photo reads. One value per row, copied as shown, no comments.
9:02
